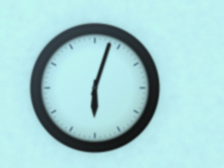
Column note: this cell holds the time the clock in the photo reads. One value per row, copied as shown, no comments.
6:03
